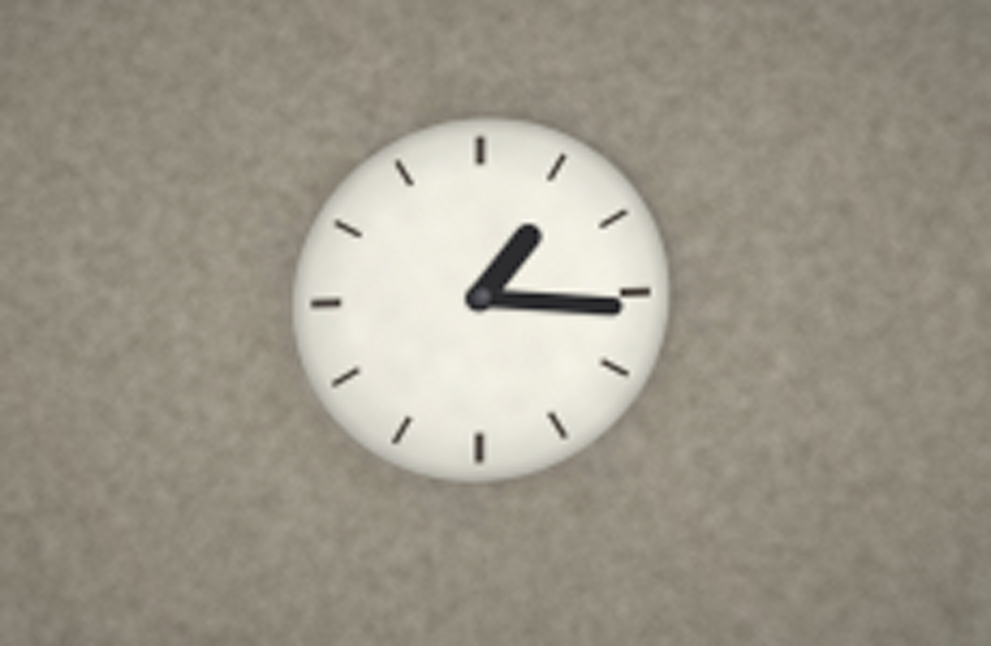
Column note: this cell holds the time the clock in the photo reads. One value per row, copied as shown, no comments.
1:16
